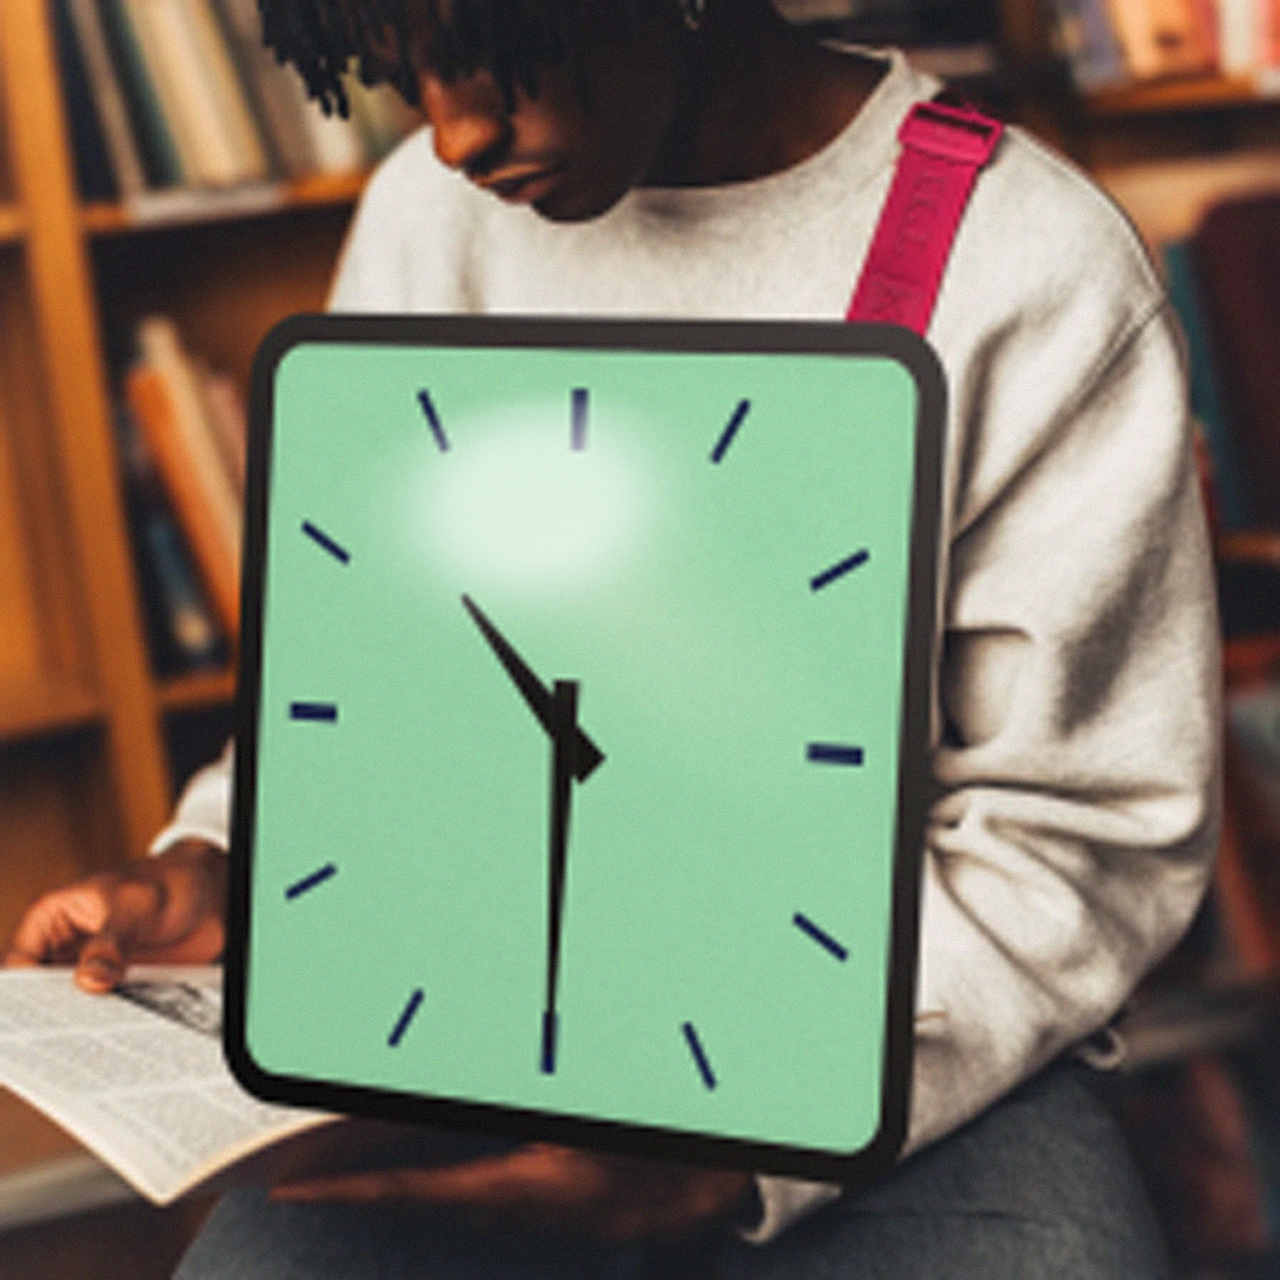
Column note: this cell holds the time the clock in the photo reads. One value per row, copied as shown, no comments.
10:30
